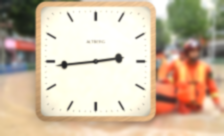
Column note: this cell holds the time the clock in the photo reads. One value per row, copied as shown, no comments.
2:44
